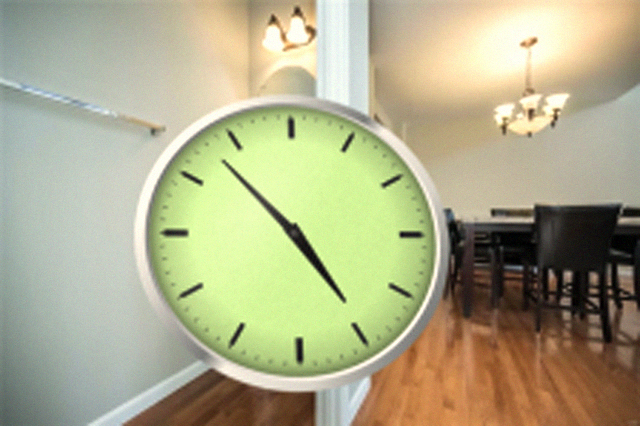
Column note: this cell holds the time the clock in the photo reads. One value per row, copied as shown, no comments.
4:53
